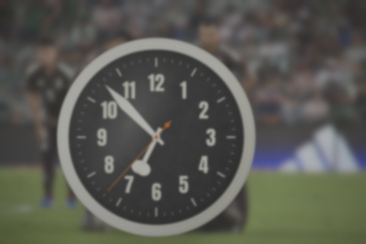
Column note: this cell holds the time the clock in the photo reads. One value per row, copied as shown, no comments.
6:52:37
